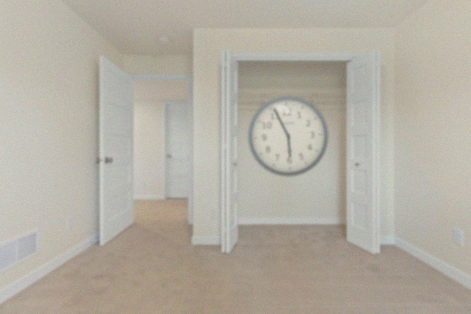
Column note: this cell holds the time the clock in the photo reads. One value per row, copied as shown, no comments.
5:56
